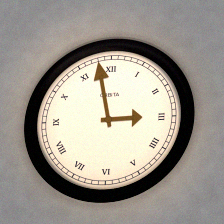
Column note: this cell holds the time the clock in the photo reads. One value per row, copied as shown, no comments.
2:58
